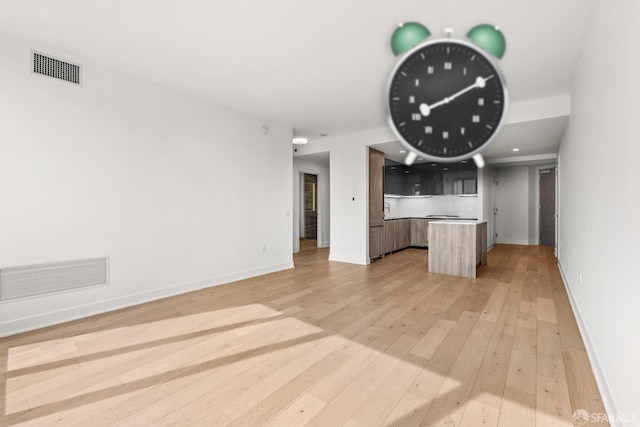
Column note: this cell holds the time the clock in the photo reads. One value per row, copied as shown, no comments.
8:10
